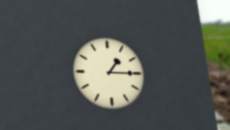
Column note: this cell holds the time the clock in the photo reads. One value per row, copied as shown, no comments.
1:15
